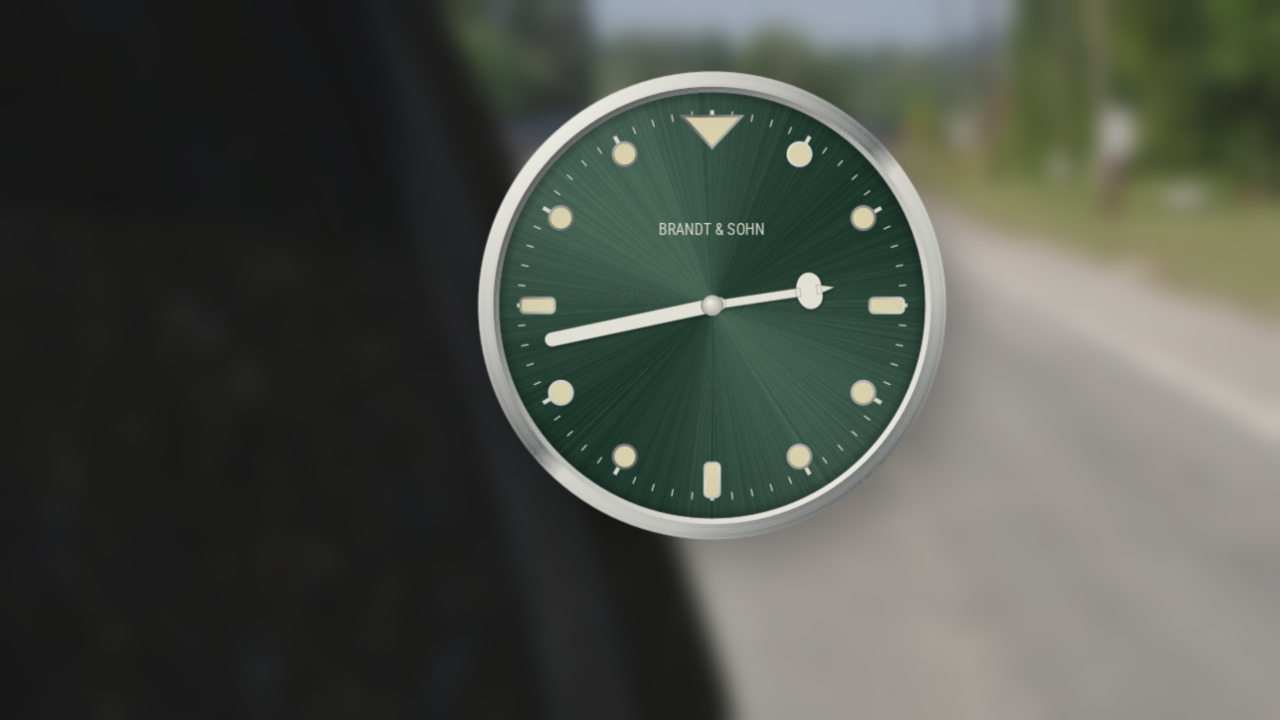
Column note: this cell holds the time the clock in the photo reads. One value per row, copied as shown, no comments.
2:43
